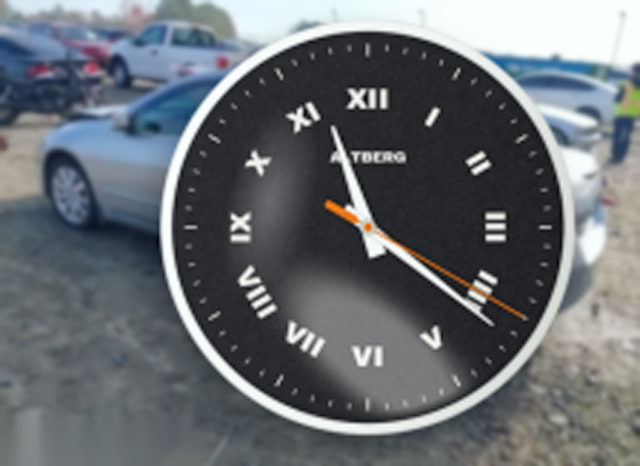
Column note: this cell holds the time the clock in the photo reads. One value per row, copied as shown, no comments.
11:21:20
